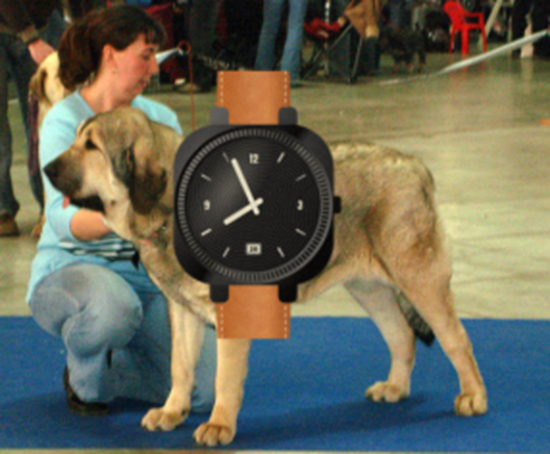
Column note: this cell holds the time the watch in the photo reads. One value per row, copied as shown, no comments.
7:56
